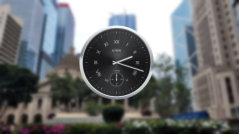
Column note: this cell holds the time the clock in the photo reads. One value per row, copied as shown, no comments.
2:18
